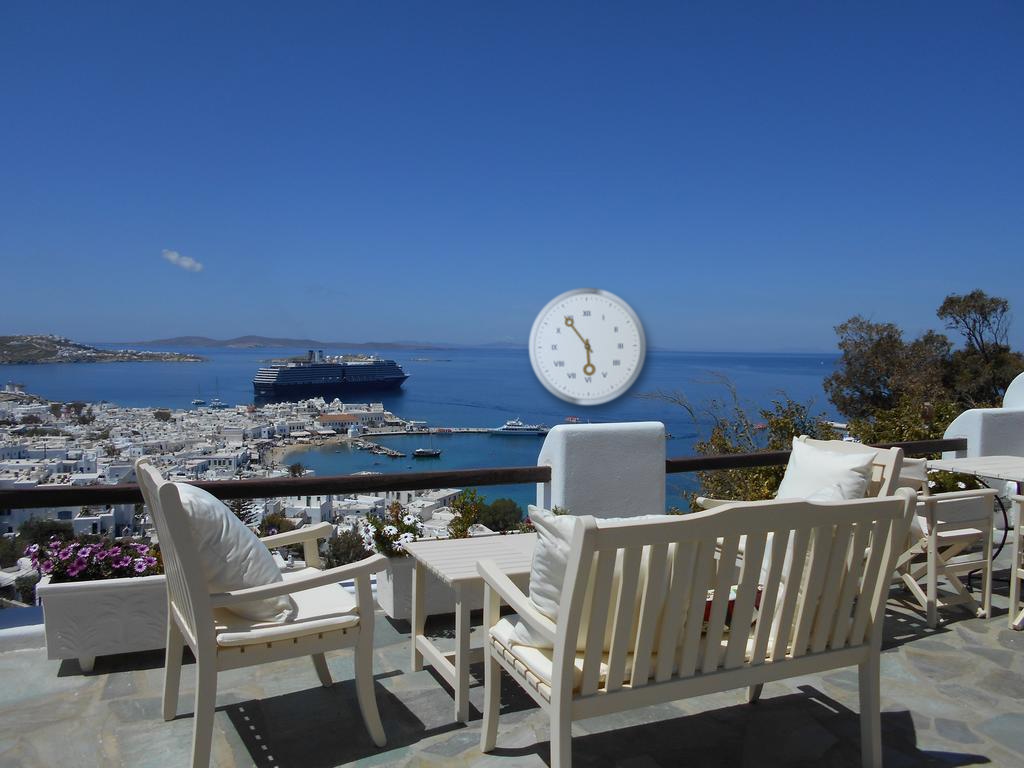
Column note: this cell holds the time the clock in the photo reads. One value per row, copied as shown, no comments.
5:54
